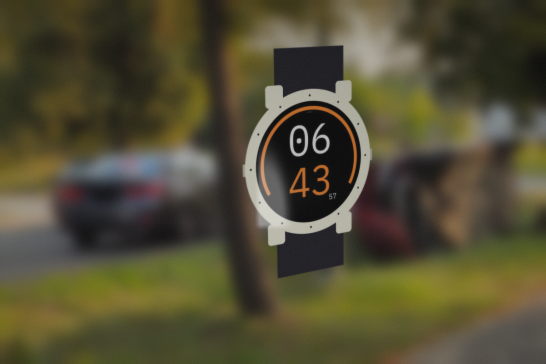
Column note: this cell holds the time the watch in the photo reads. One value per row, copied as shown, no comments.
6:43
